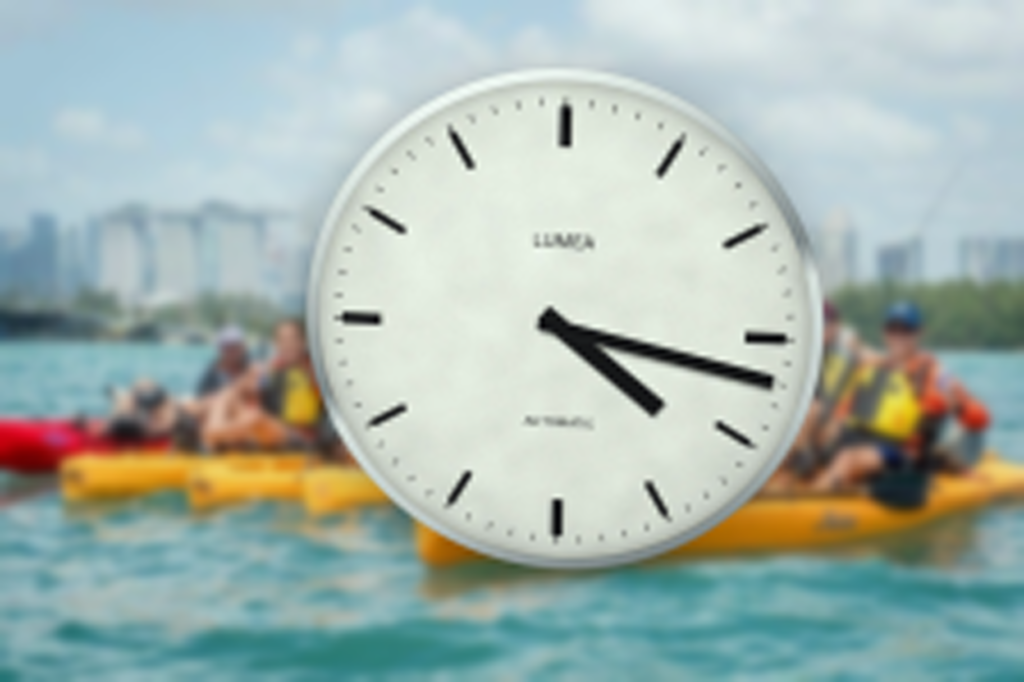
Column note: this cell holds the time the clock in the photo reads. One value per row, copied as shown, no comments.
4:17
